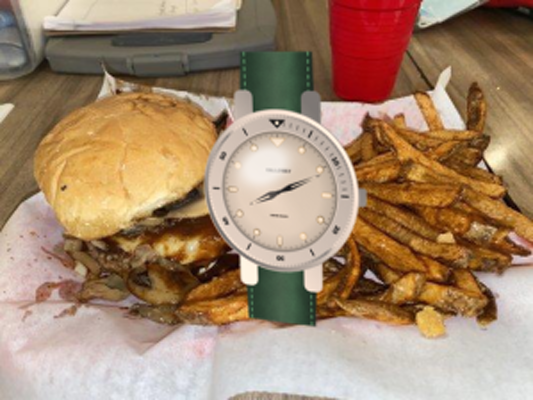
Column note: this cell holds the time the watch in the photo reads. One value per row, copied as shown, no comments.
8:11
